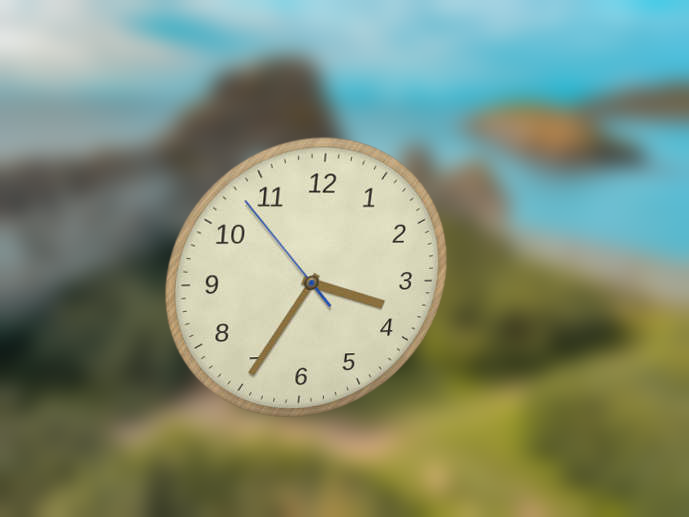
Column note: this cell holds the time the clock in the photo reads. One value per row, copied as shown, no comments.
3:34:53
